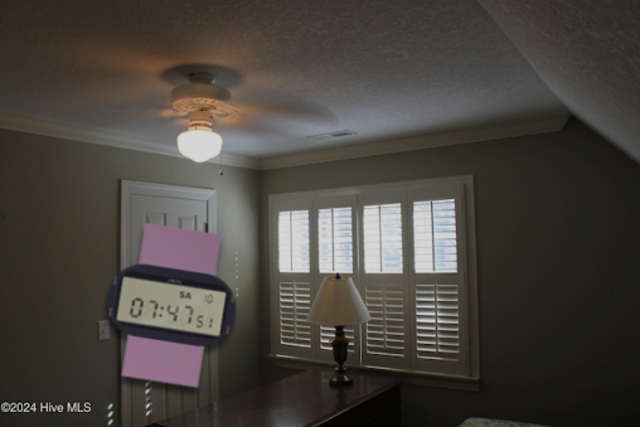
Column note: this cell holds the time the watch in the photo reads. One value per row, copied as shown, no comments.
7:47:51
